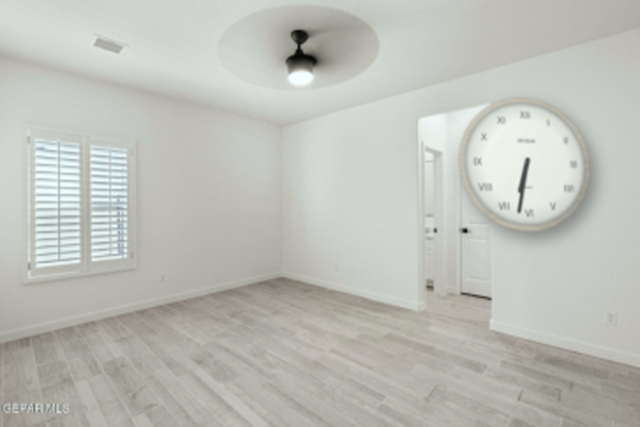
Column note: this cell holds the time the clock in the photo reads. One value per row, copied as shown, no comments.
6:32
